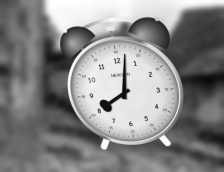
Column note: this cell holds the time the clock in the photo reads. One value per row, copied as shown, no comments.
8:02
